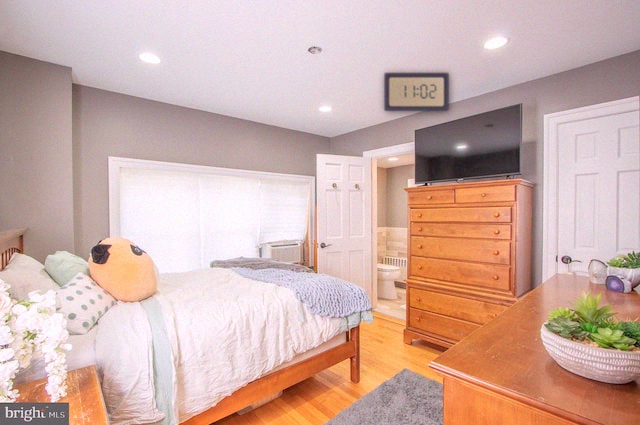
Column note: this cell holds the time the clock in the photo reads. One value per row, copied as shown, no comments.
11:02
